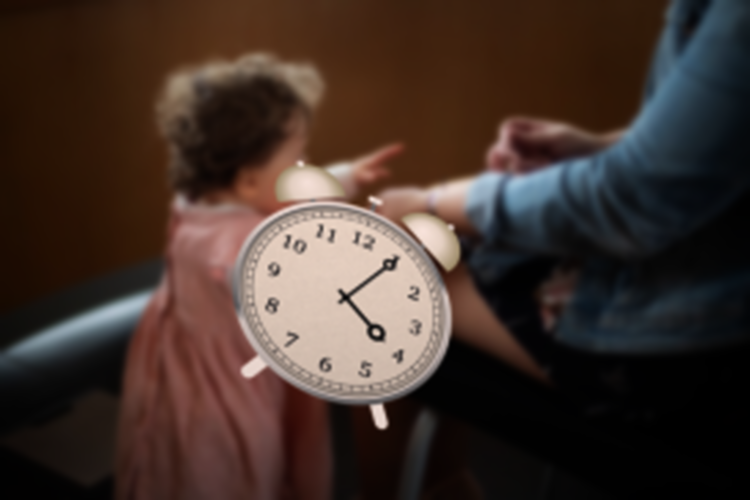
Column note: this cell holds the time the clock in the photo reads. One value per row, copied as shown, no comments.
4:05
